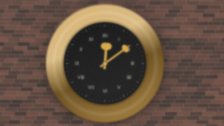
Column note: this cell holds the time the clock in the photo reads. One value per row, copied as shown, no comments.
12:09
